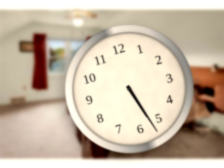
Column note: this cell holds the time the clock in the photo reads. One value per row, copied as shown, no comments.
5:27
